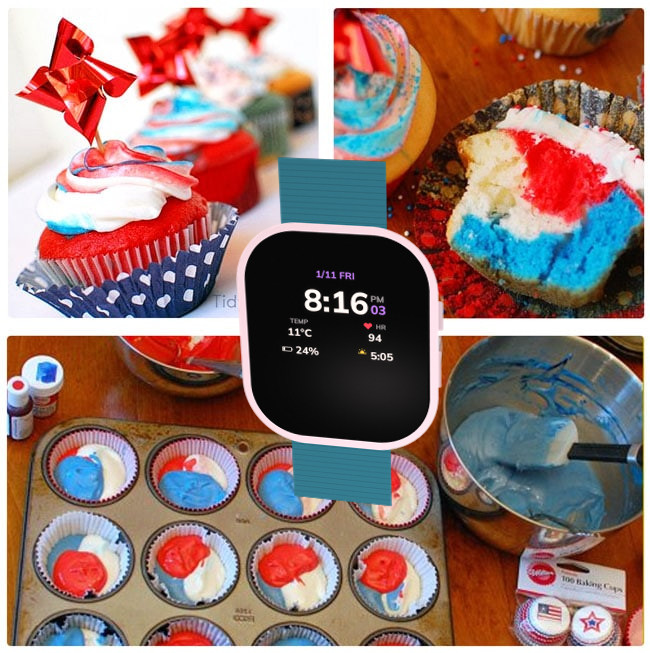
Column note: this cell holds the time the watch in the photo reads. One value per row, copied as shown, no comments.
8:16:03
